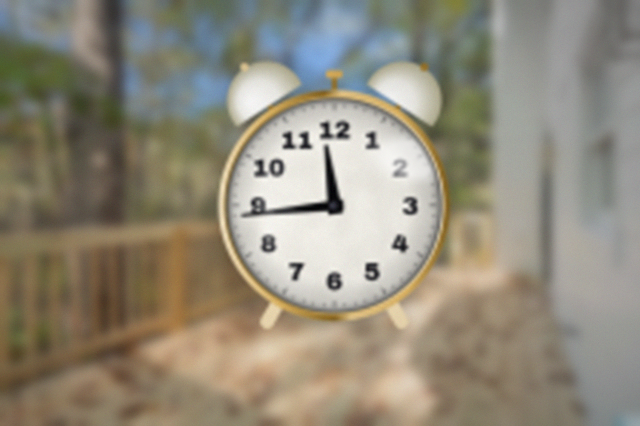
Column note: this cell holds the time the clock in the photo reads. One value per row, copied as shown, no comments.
11:44
